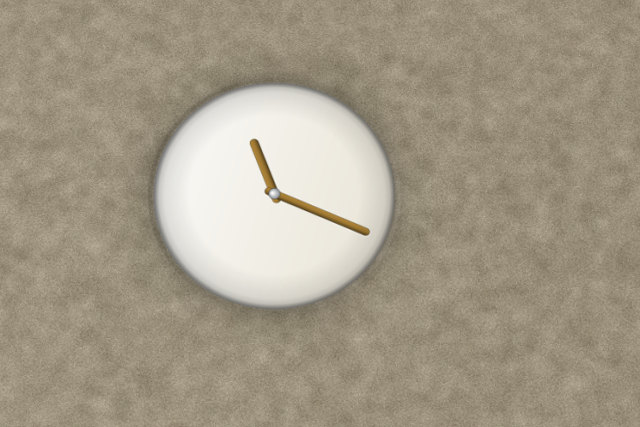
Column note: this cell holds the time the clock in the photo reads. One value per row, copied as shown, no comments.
11:19
